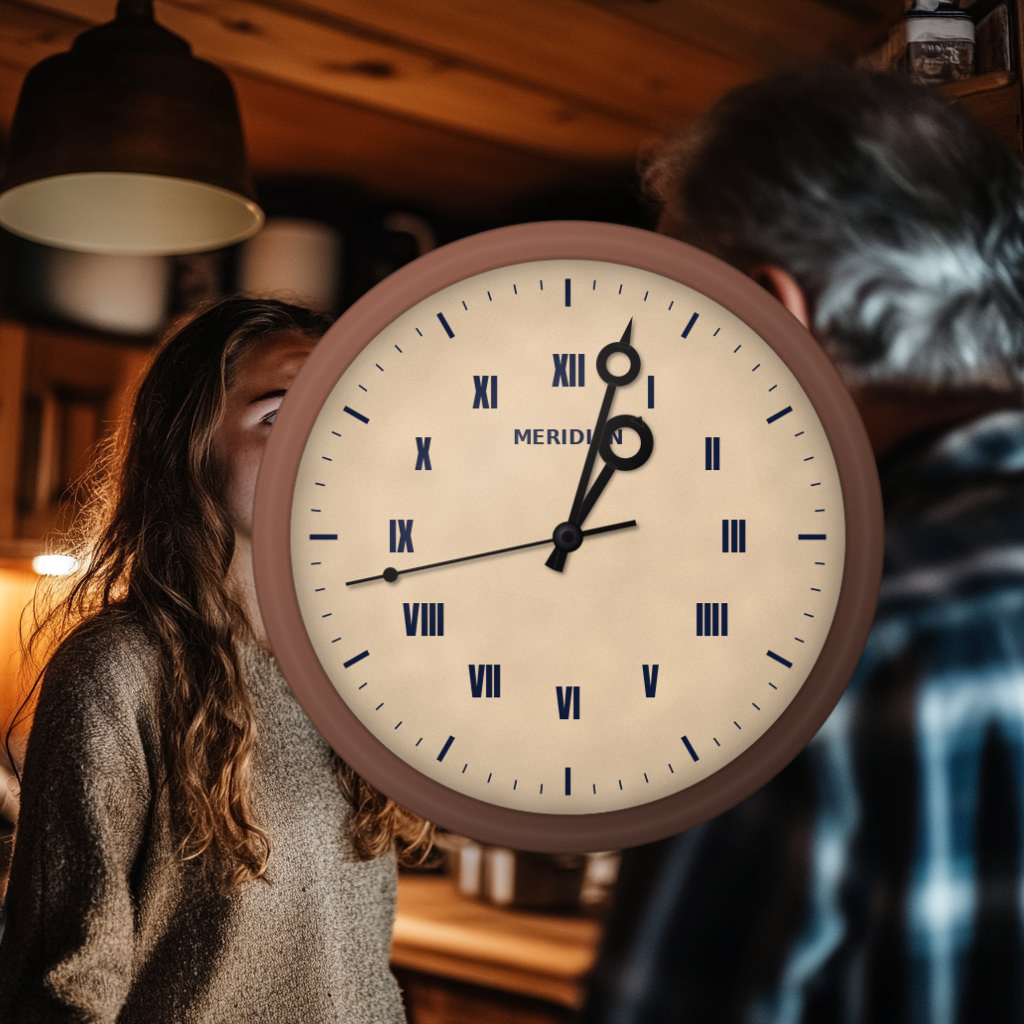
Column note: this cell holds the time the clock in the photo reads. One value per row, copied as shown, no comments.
1:02:43
